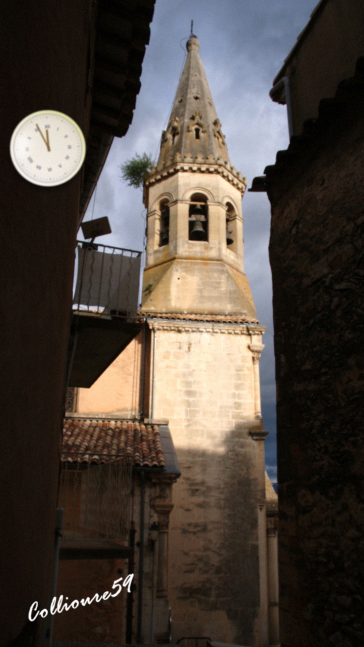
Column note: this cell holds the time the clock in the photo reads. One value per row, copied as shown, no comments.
11:56
